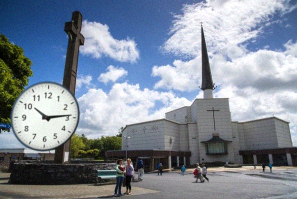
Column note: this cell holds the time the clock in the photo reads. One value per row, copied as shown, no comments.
10:14
